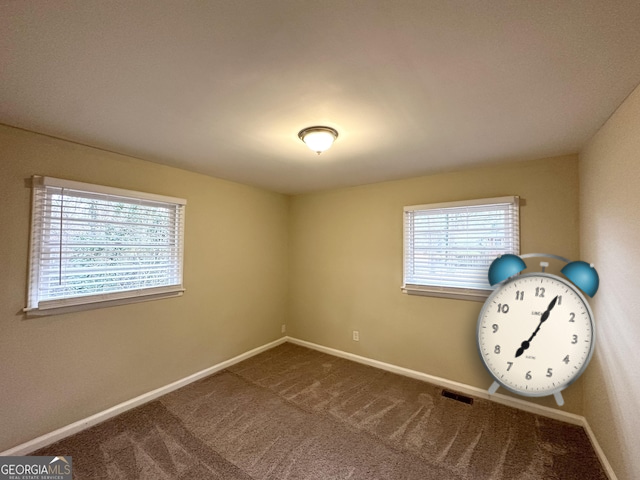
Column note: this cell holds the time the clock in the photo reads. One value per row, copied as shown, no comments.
7:04
